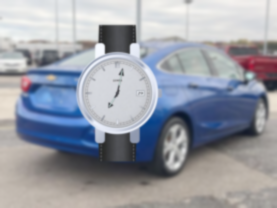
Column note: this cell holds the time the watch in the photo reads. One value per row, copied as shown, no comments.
7:02
